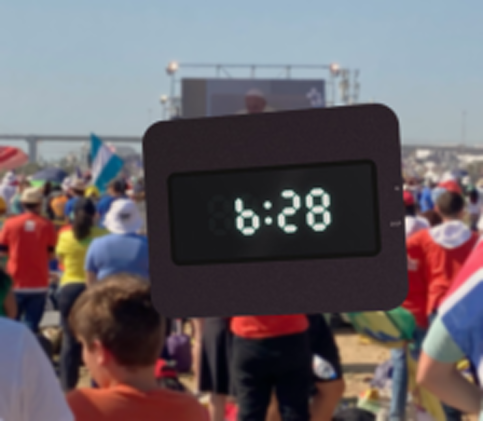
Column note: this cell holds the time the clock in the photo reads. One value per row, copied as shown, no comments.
6:28
